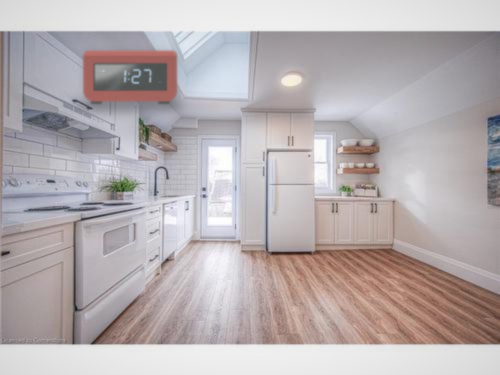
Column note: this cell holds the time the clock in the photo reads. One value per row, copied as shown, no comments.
1:27
